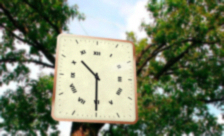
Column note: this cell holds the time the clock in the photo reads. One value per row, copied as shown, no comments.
10:30
